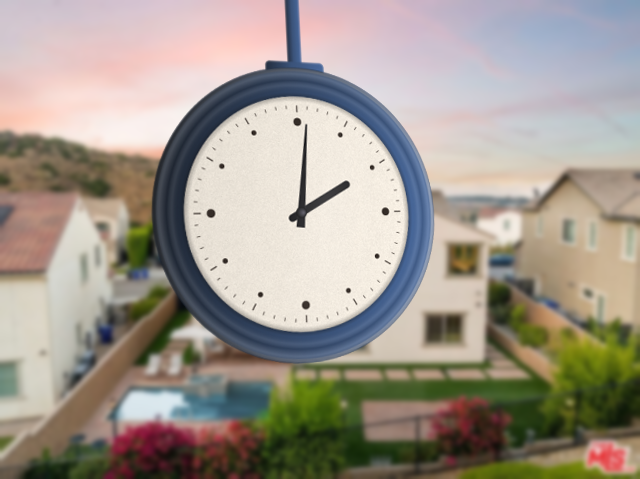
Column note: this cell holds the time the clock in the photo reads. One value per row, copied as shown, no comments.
2:01
